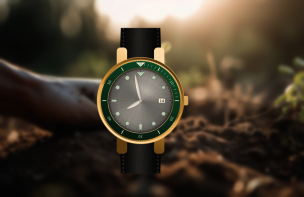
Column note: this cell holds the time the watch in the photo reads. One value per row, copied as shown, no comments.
7:58
